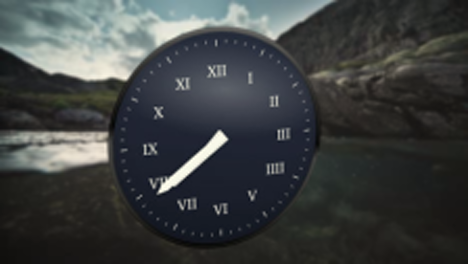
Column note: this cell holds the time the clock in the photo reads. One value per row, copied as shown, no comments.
7:39
